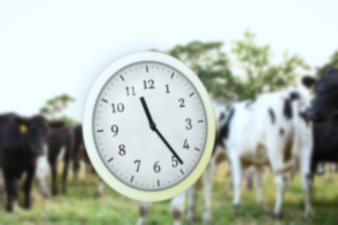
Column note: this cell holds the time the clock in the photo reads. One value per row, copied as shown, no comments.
11:24
